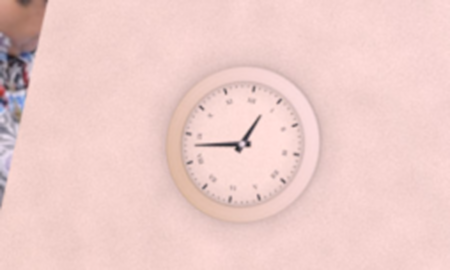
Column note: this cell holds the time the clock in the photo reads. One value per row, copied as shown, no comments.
12:43
